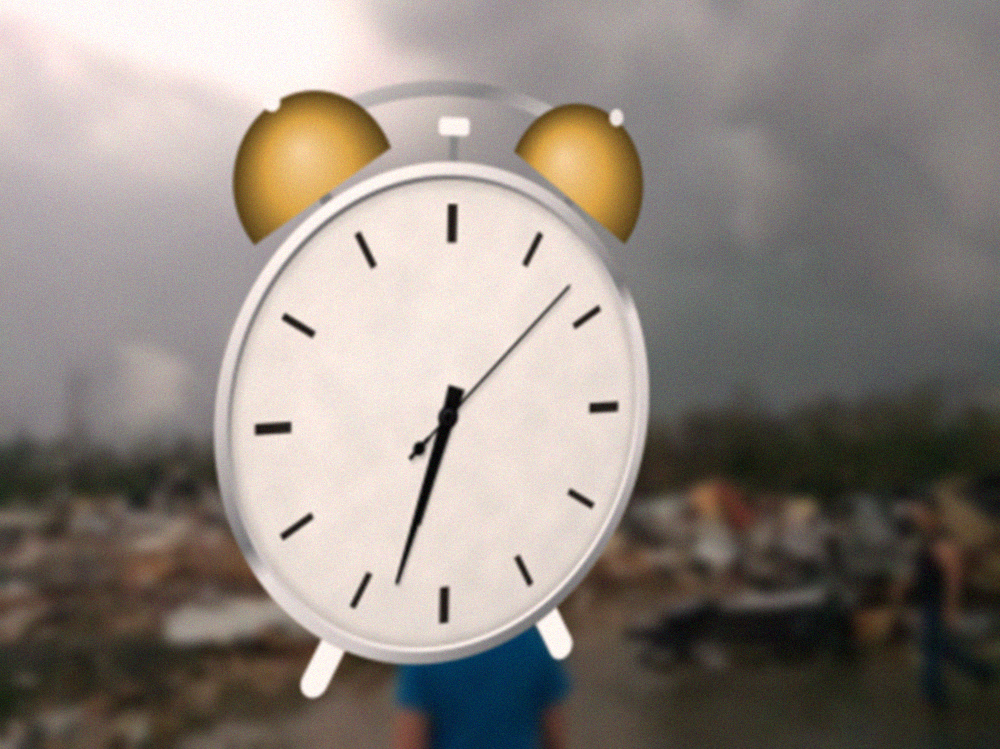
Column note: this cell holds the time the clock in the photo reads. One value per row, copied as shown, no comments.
6:33:08
